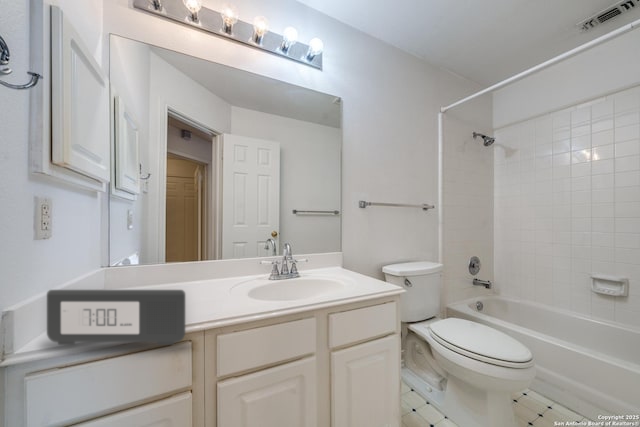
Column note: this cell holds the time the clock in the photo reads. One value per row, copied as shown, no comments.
7:00
